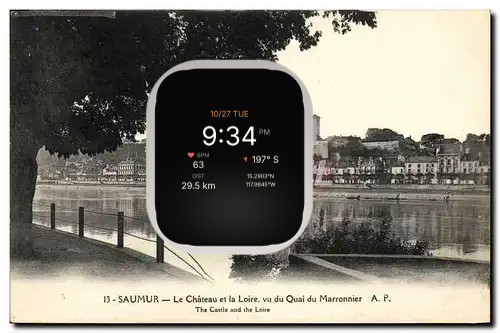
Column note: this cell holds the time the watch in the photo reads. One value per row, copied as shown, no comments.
9:34
